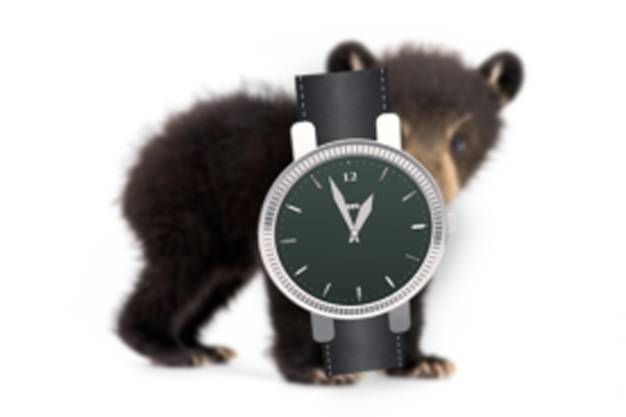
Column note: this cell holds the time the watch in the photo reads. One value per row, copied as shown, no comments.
12:57
